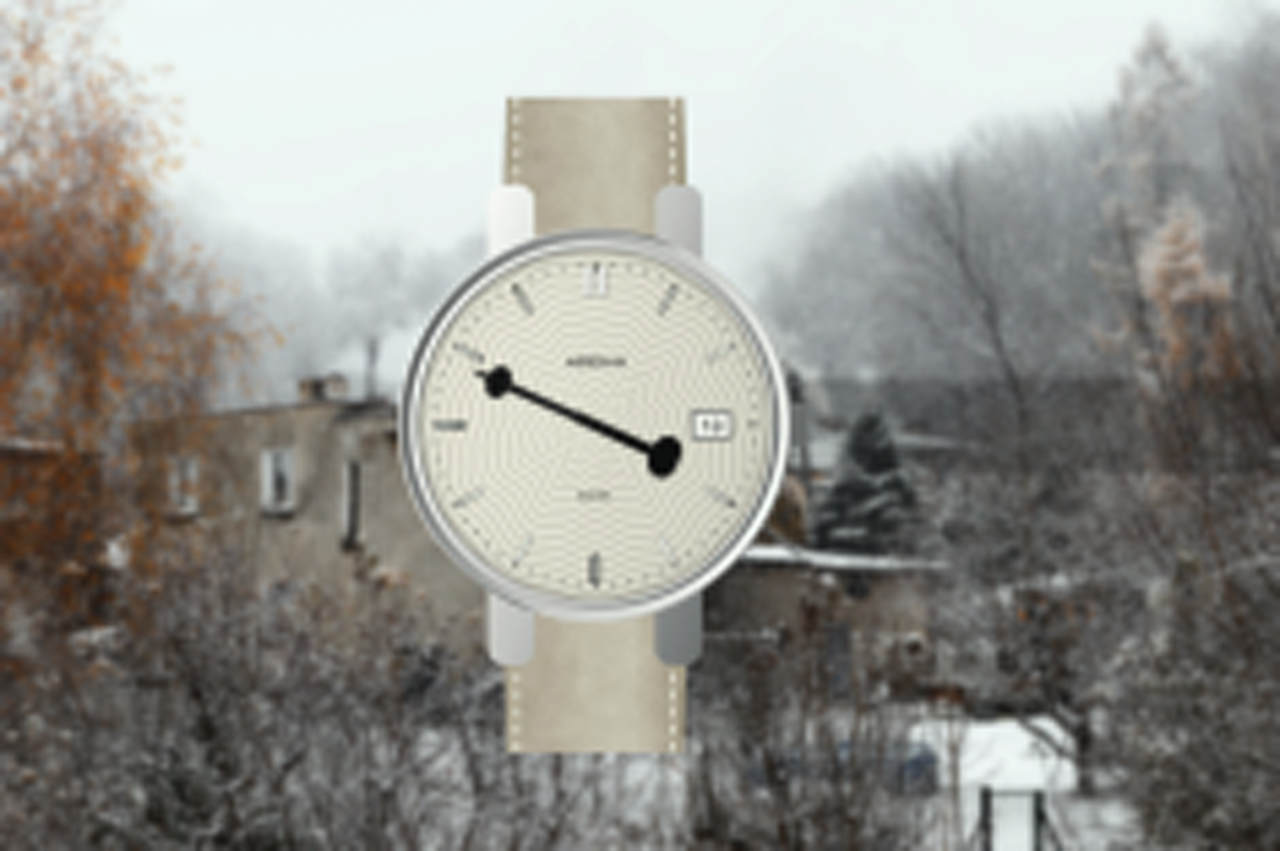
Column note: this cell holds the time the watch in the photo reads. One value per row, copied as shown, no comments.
3:49
